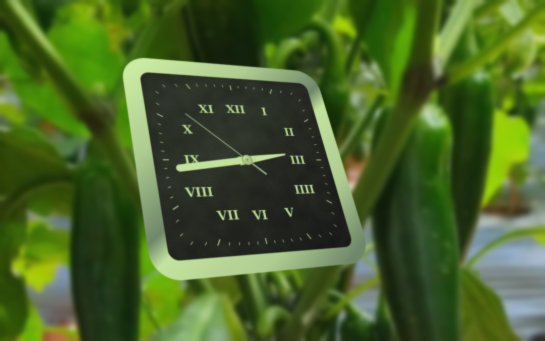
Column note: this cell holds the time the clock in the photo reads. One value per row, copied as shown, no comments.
2:43:52
